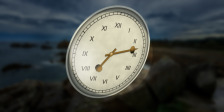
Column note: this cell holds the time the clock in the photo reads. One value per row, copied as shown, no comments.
7:13
